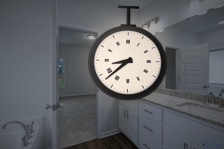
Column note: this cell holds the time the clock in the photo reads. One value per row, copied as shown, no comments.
8:38
